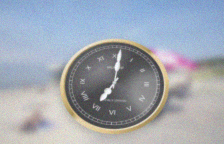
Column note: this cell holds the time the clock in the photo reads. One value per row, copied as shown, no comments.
7:01
